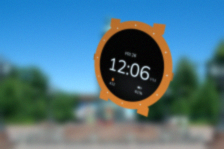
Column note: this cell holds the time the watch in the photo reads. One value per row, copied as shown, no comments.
12:06
